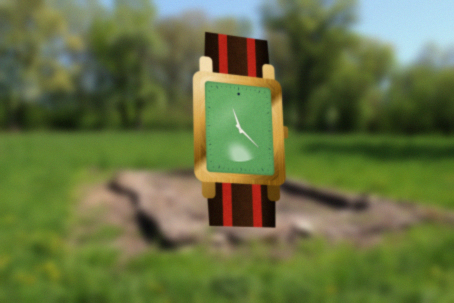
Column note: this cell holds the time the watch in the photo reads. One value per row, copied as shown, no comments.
11:22
